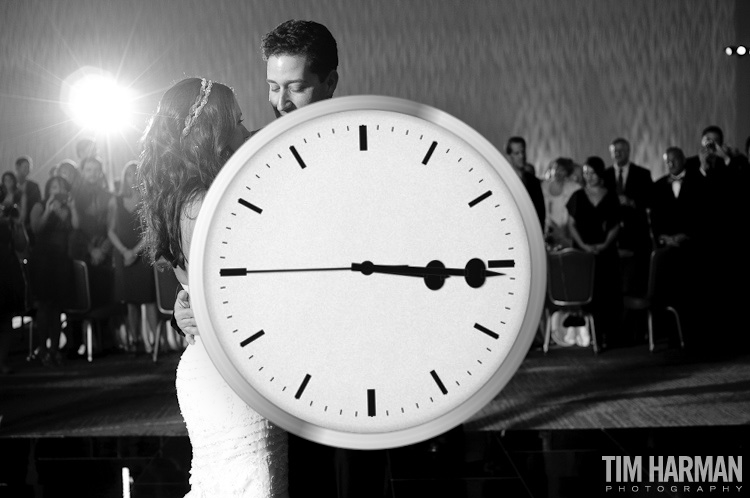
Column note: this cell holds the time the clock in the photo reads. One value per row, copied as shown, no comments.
3:15:45
